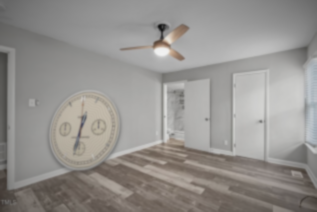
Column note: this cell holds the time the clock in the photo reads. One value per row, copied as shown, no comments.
12:32
